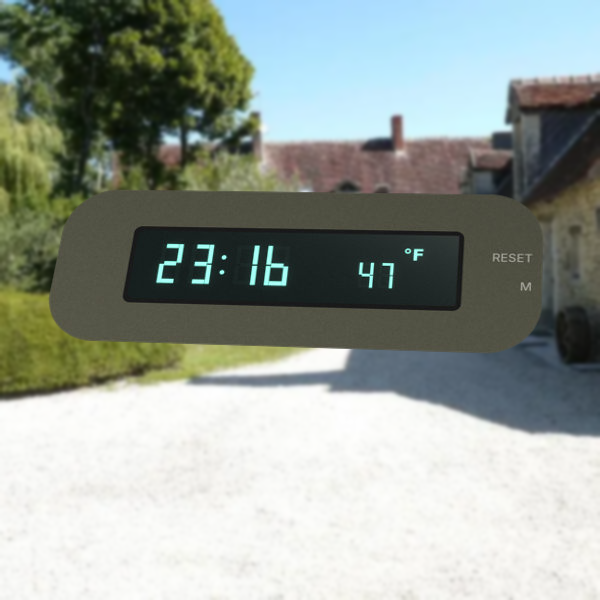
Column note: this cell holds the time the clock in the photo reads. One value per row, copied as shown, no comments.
23:16
